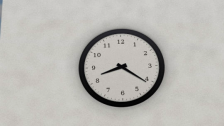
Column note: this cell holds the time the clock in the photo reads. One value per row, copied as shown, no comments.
8:21
